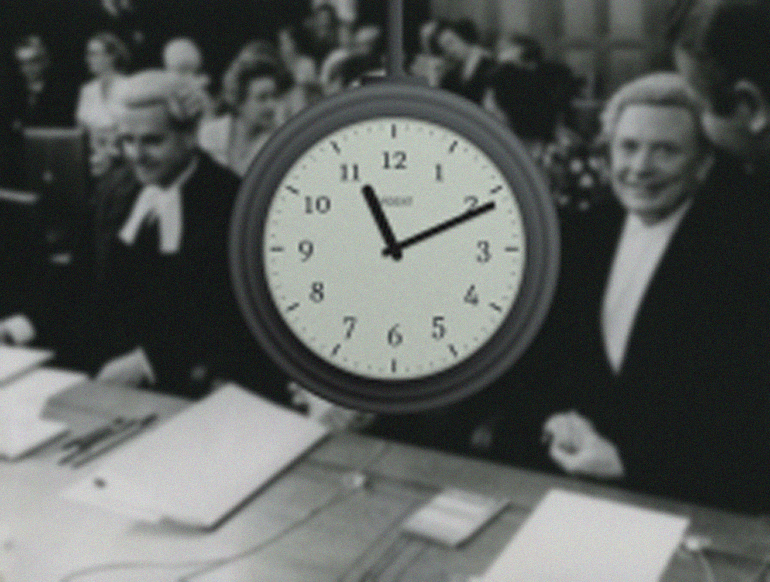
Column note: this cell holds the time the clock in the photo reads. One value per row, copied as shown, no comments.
11:11
